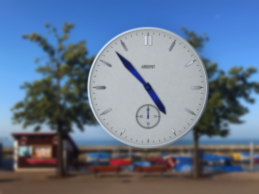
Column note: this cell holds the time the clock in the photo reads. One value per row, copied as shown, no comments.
4:53
